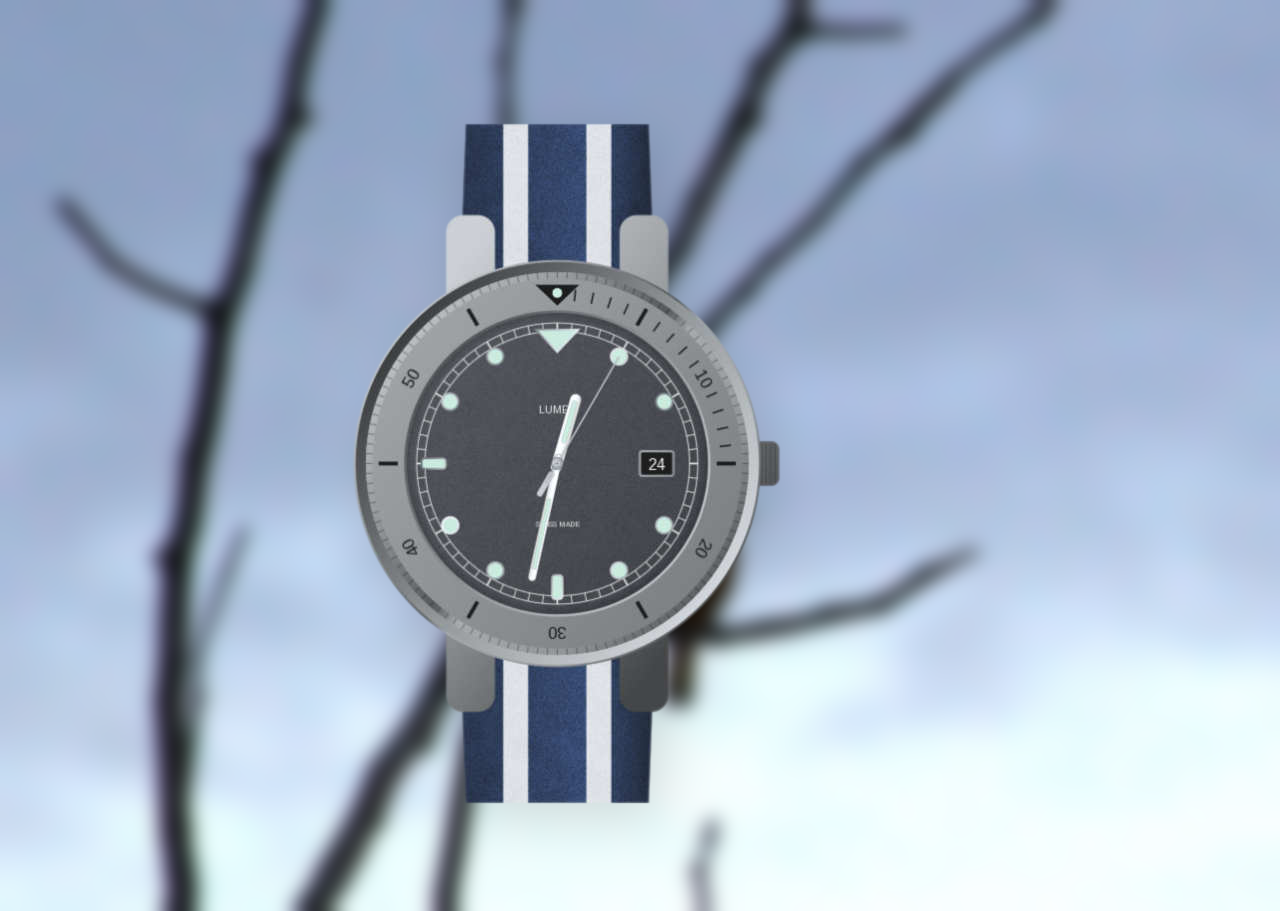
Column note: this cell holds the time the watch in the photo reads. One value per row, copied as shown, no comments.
12:32:05
